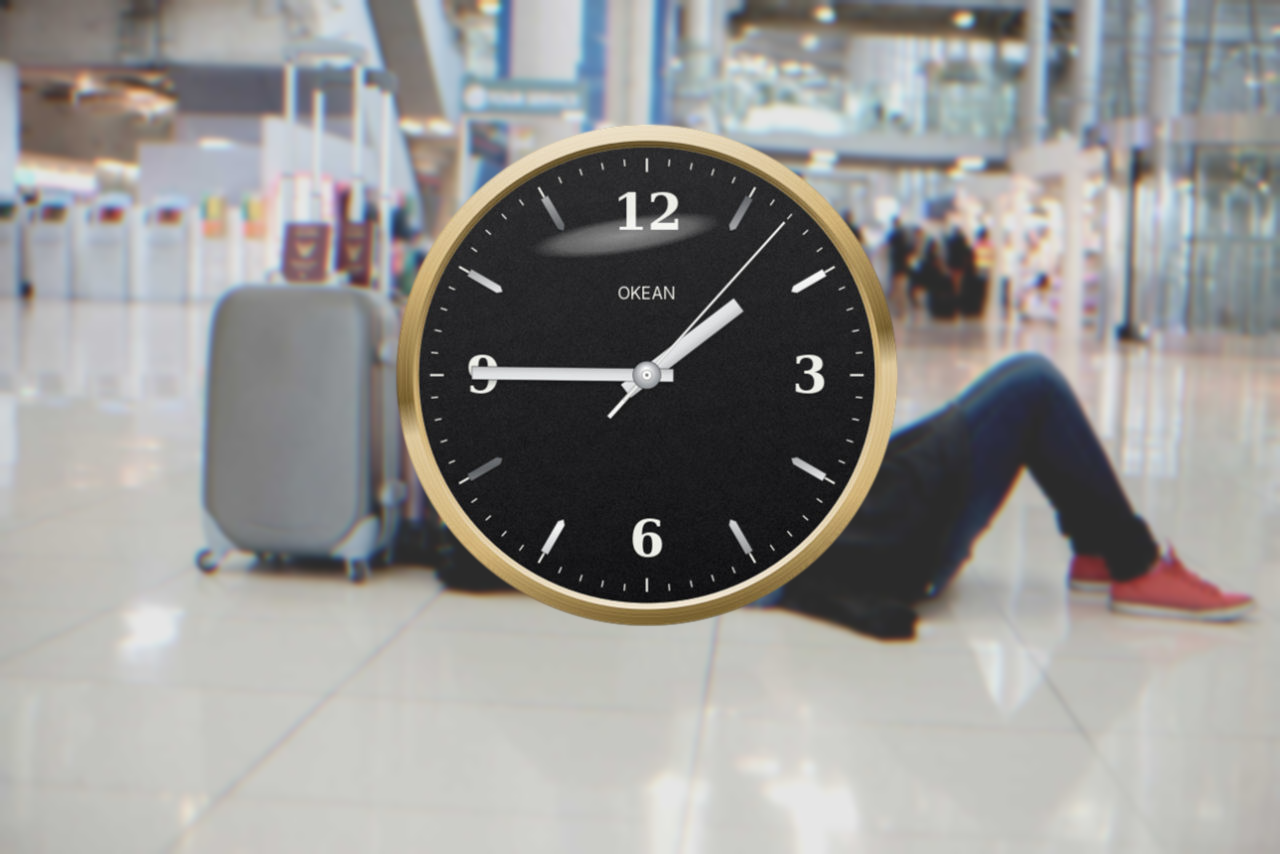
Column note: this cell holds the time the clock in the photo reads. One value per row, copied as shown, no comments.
1:45:07
